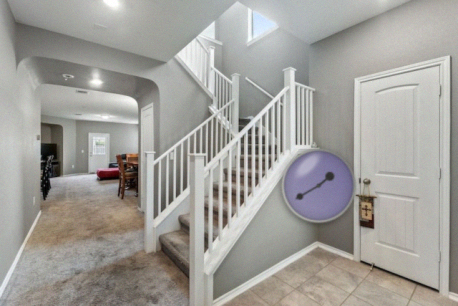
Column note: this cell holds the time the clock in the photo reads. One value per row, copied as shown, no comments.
1:40
